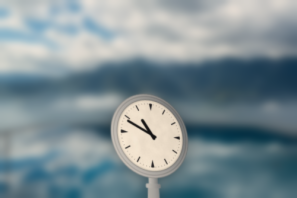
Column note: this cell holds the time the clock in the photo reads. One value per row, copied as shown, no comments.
10:49
